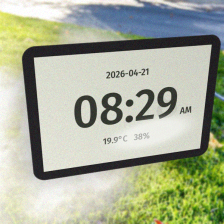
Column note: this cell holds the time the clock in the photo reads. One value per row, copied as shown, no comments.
8:29
